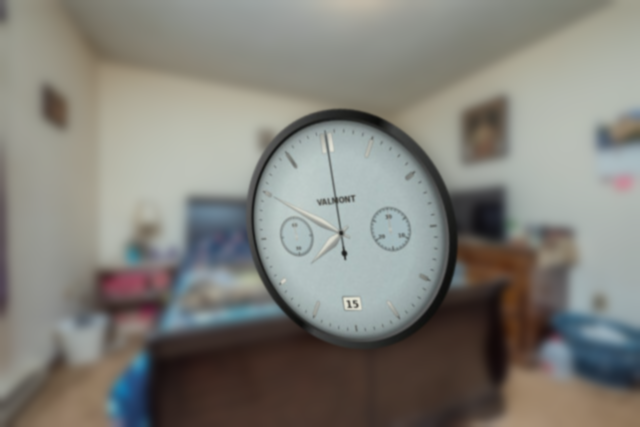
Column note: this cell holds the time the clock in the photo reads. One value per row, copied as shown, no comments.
7:50
